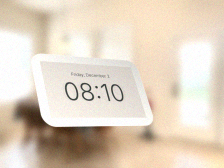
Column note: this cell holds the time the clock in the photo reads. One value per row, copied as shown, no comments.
8:10
